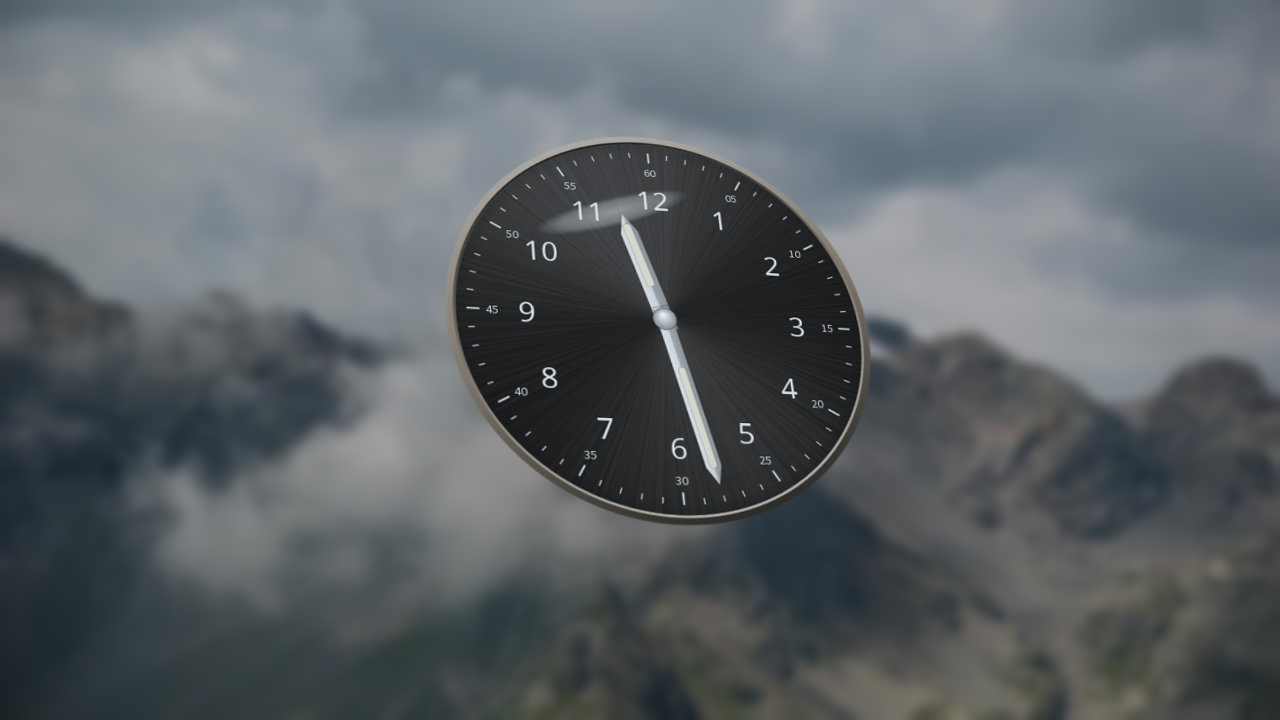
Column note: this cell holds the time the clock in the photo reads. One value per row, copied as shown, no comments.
11:28
